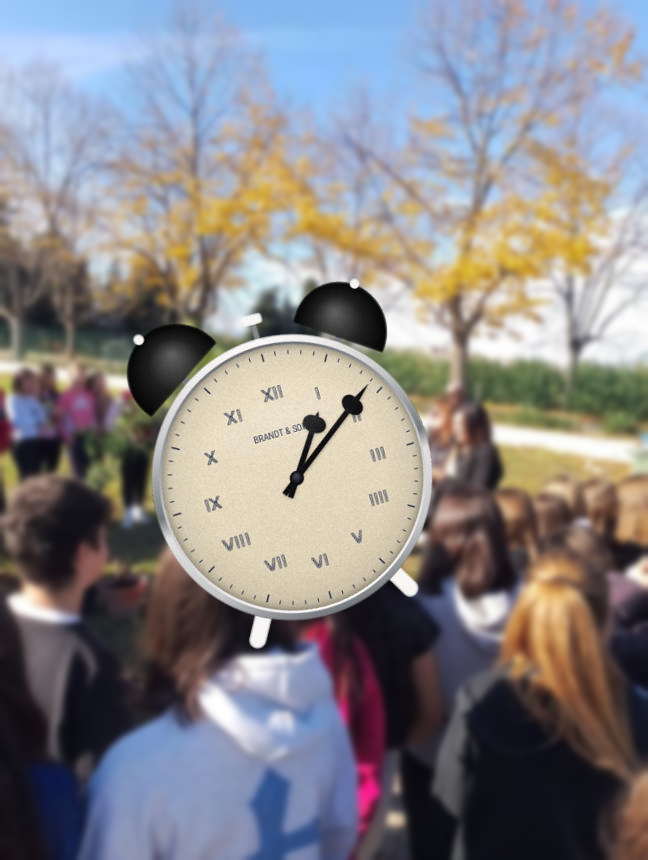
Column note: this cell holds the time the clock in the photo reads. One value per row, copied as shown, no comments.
1:09
